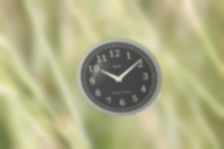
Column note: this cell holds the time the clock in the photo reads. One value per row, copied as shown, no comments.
10:09
